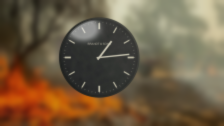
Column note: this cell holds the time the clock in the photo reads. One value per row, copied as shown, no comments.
1:14
